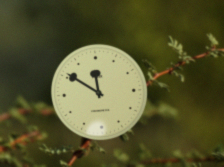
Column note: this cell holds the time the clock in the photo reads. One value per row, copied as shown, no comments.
11:51
